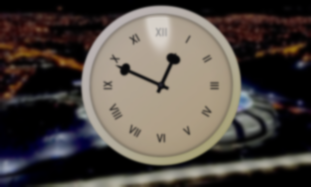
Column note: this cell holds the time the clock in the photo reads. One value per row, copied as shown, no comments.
12:49
